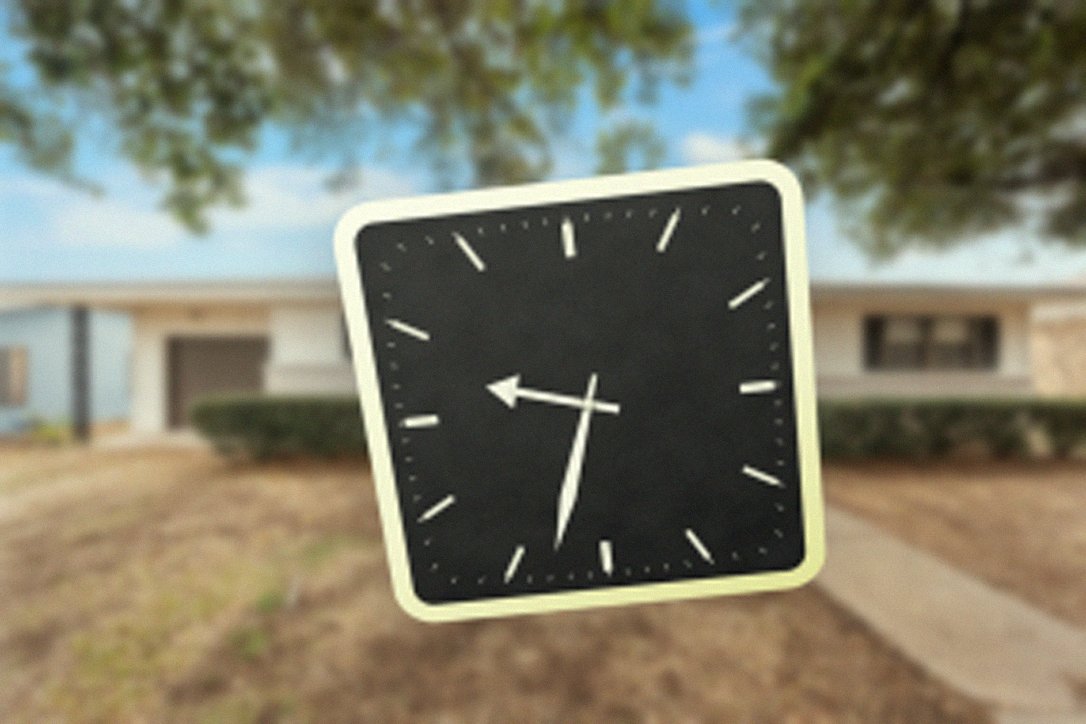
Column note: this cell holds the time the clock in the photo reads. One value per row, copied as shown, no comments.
9:33
